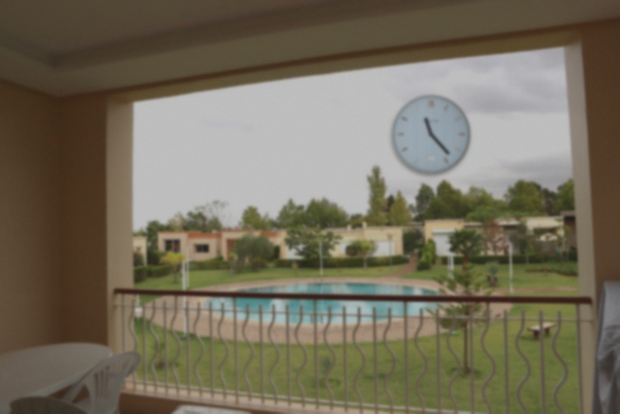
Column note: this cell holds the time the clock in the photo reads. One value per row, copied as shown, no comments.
11:23
